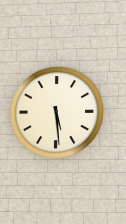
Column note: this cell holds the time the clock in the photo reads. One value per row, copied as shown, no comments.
5:29
